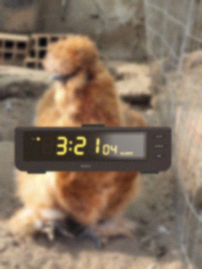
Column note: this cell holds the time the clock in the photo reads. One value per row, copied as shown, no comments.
3:21
